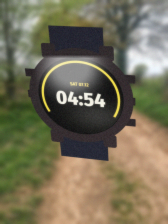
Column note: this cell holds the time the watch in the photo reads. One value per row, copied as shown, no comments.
4:54
